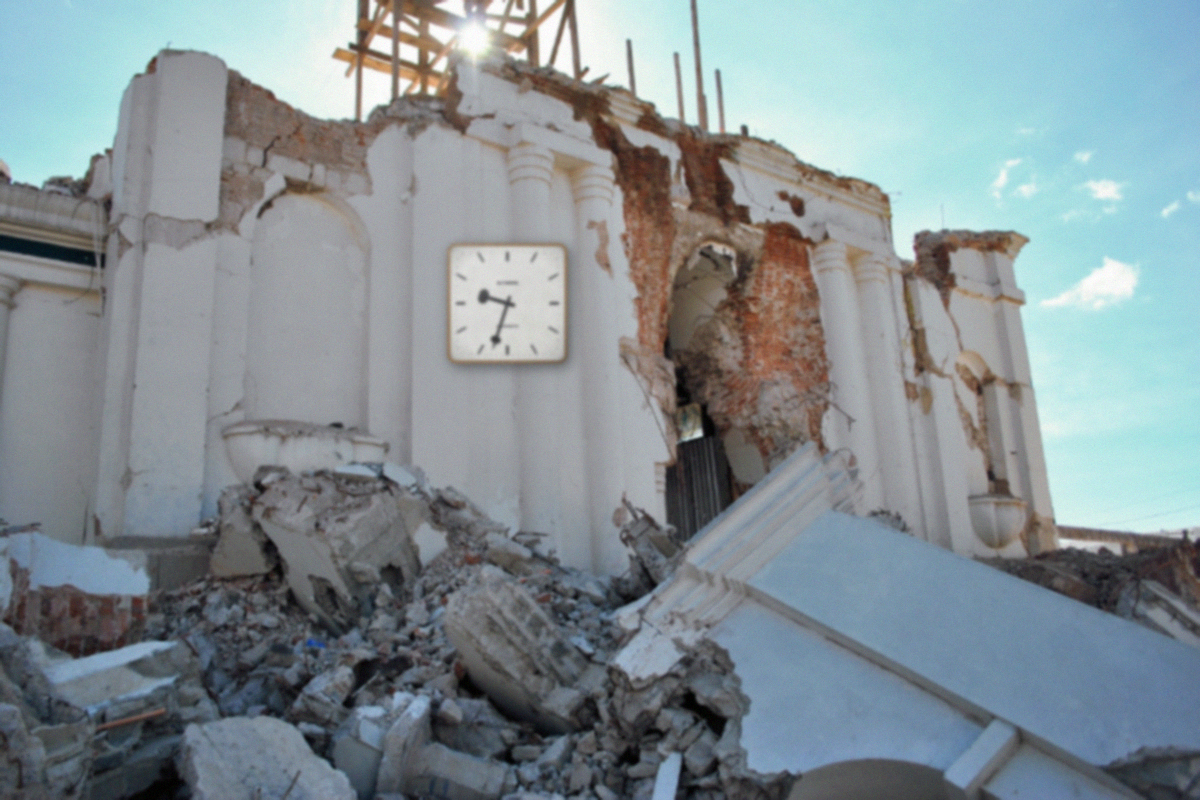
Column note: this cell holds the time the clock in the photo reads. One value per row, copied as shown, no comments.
9:33
